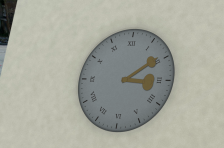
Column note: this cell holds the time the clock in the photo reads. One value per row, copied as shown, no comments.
3:09
